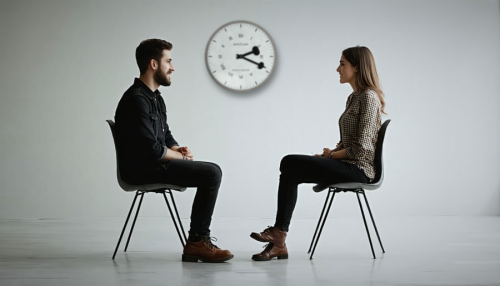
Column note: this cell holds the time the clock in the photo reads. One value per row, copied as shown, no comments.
2:19
